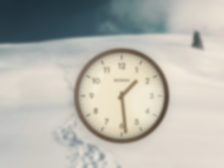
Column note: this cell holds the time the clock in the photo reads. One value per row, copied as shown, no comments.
1:29
